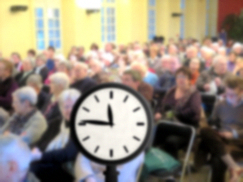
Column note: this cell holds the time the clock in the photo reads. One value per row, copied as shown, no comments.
11:46
